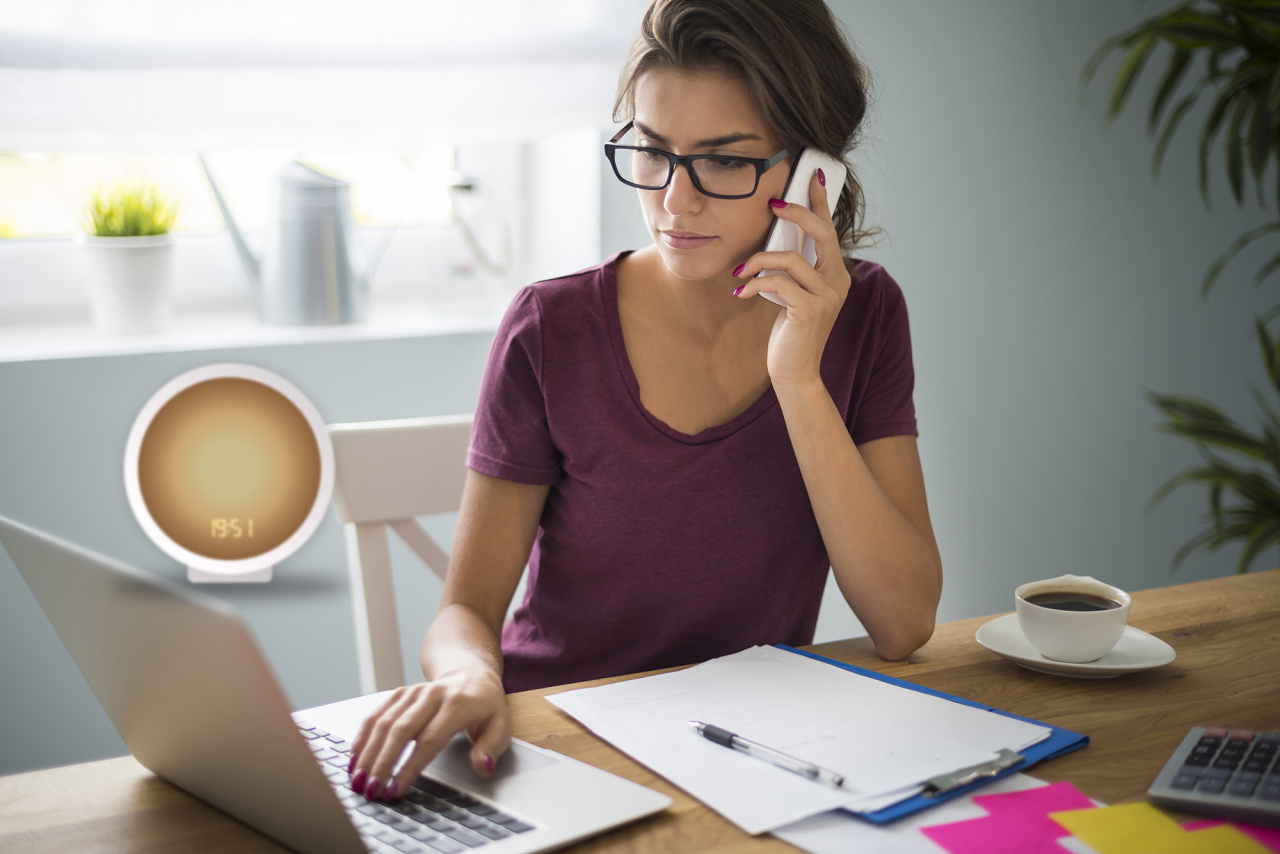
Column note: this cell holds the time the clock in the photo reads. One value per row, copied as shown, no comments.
19:51
